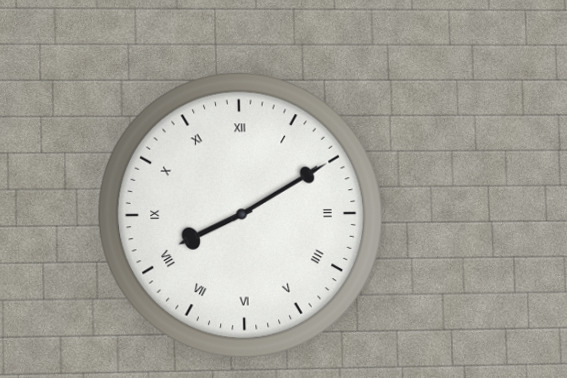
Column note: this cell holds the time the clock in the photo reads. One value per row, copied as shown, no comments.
8:10
